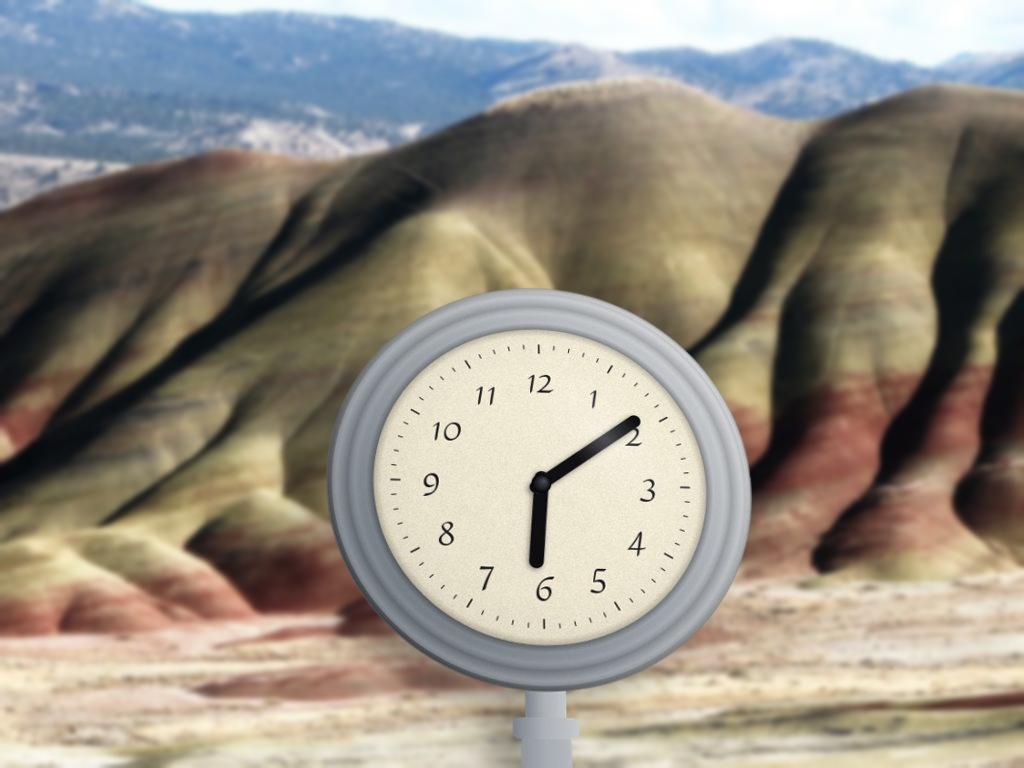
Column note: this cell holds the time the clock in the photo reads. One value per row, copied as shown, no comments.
6:09
